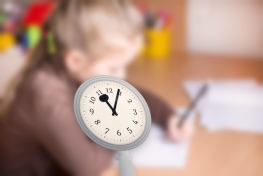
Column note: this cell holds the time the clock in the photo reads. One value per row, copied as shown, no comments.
11:04
